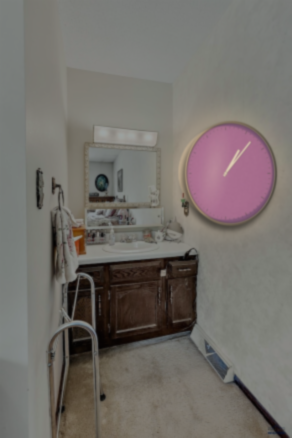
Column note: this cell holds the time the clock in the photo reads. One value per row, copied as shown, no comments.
1:07
